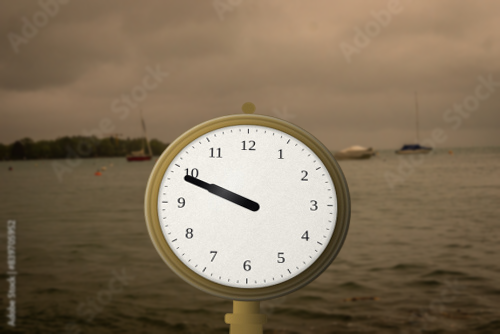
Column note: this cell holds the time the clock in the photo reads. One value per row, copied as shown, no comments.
9:49
